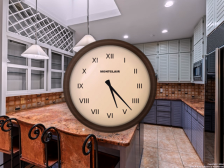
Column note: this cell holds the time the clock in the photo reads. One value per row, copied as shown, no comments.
5:23
